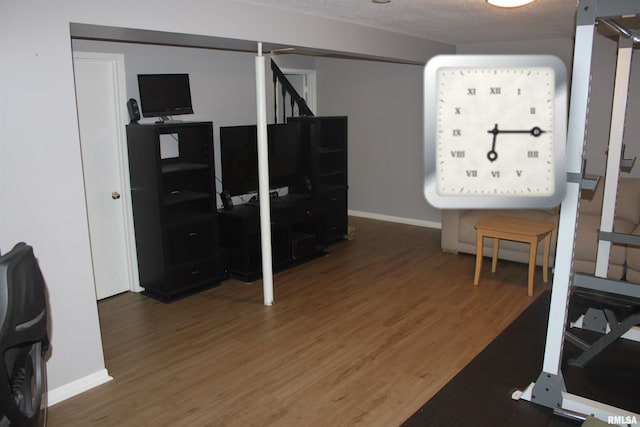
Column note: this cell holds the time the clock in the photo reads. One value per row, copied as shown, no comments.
6:15
